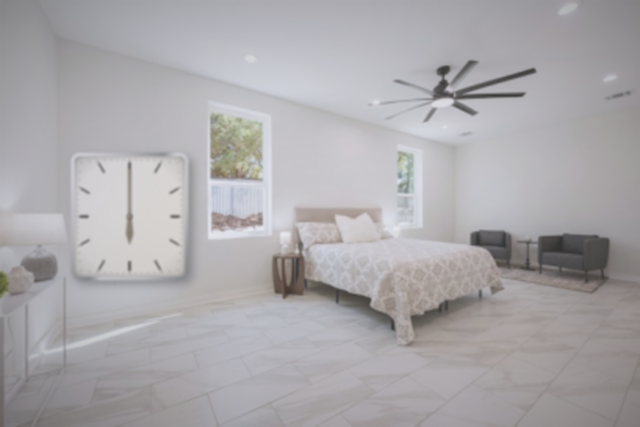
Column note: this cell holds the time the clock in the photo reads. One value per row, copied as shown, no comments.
6:00
